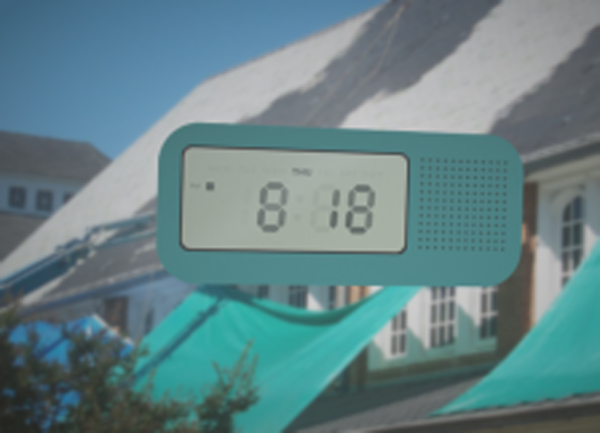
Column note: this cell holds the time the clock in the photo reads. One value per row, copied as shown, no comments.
8:18
